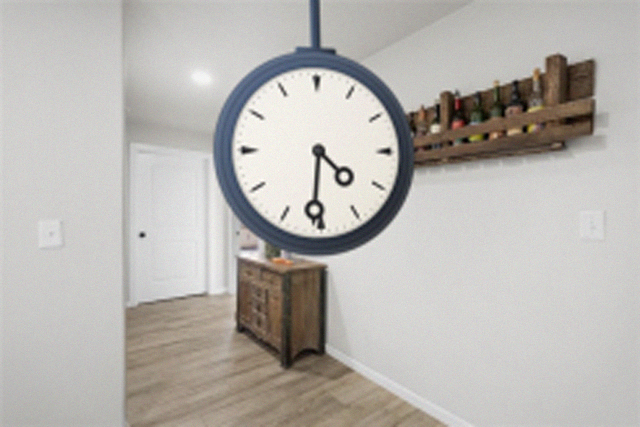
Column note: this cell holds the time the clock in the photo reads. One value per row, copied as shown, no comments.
4:31
